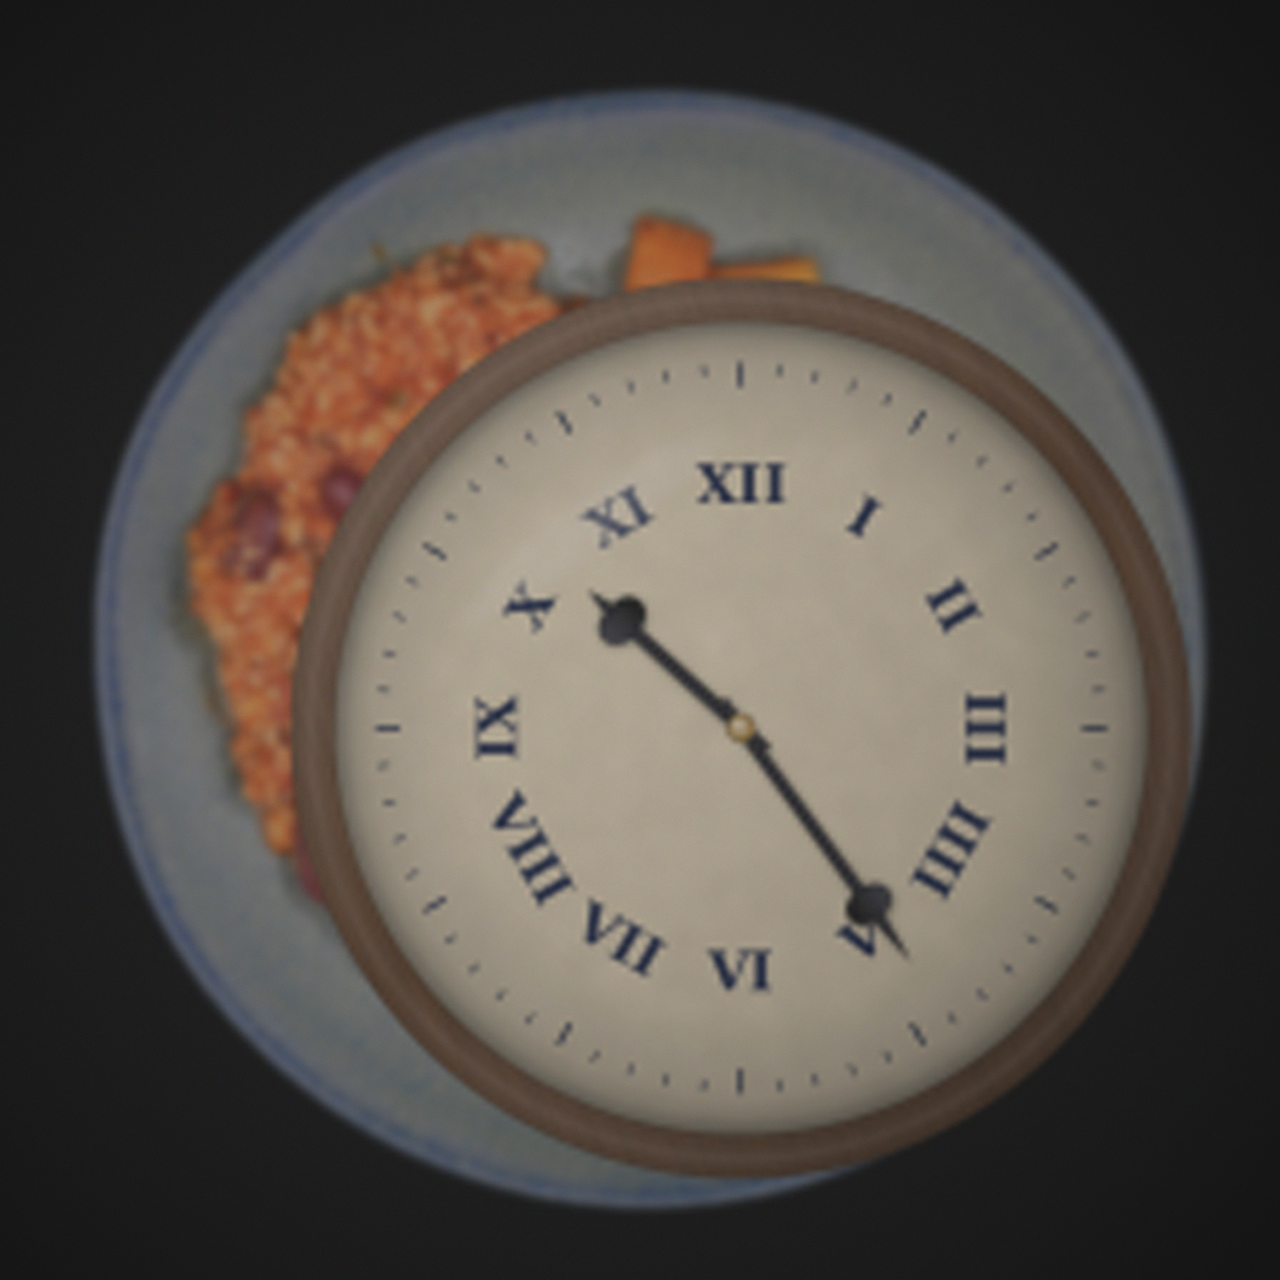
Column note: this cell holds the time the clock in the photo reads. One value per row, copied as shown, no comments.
10:24
